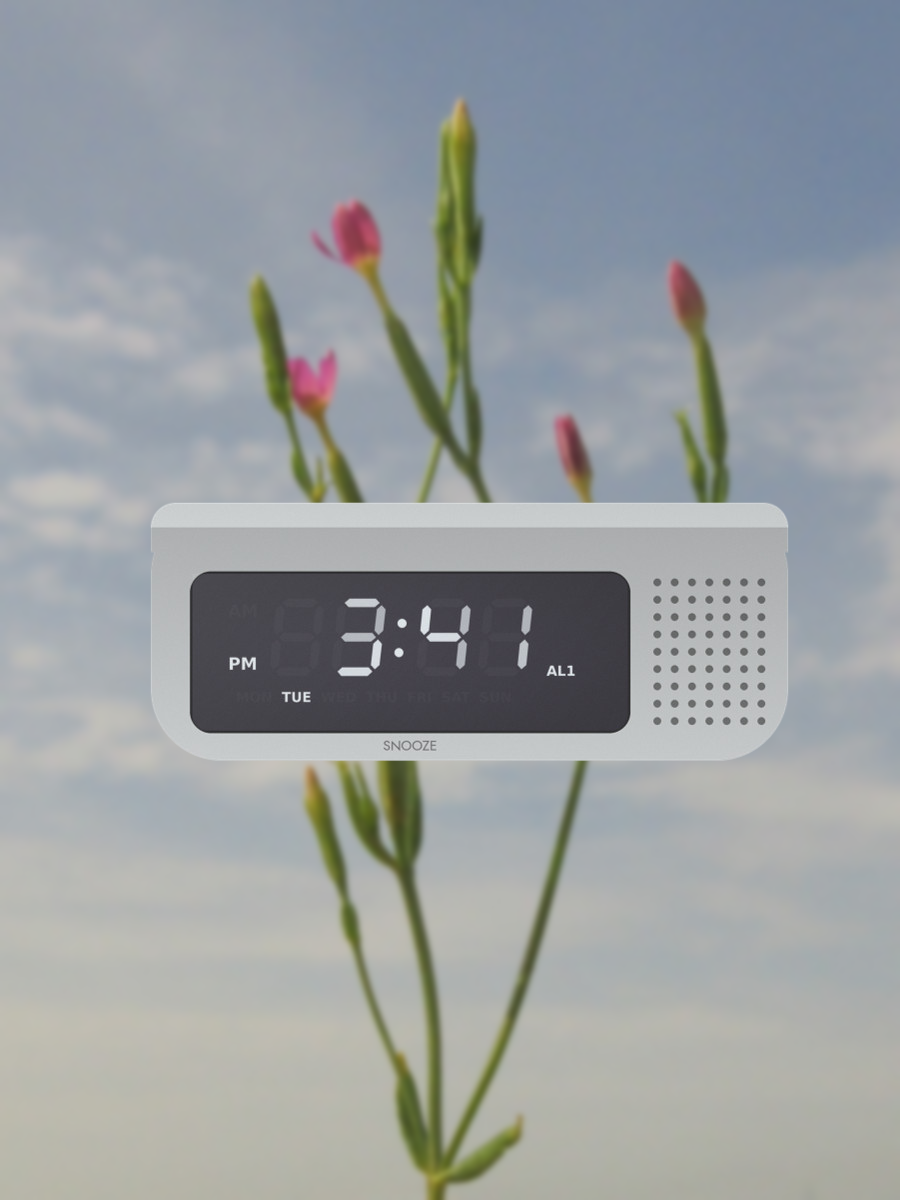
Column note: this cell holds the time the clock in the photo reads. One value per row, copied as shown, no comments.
3:41
